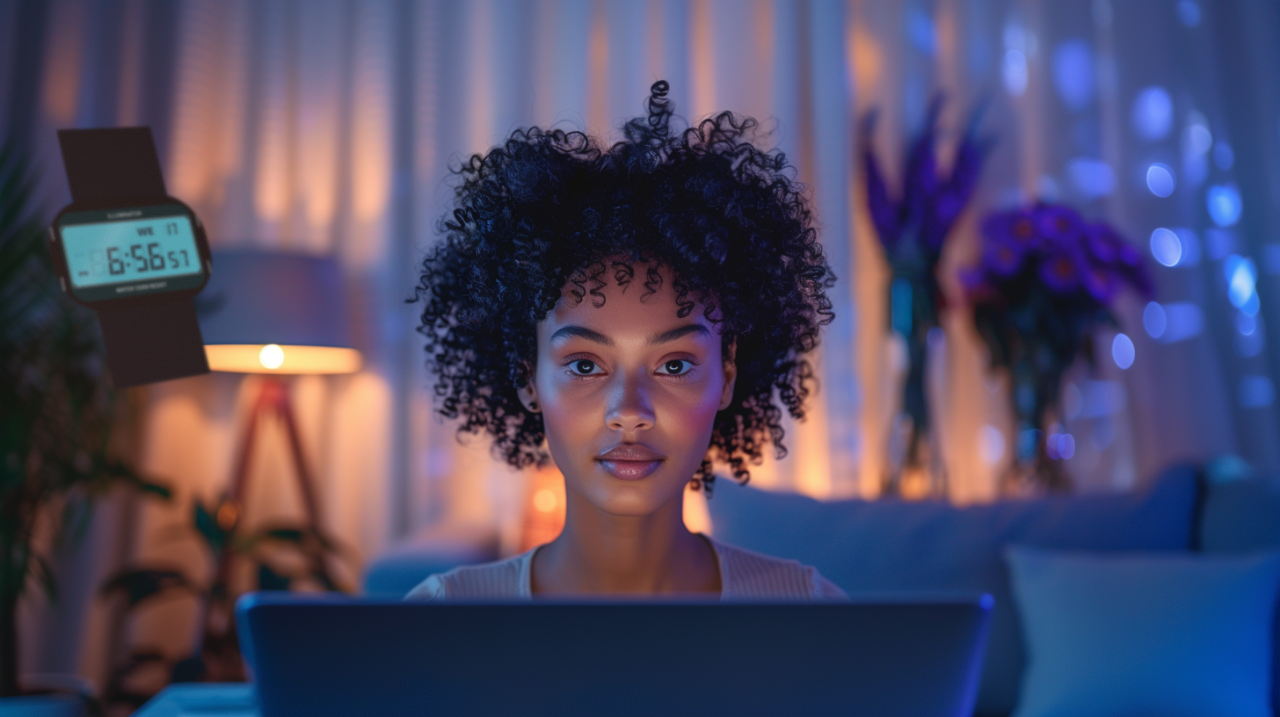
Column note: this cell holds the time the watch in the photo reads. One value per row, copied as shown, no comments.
6:56:57
